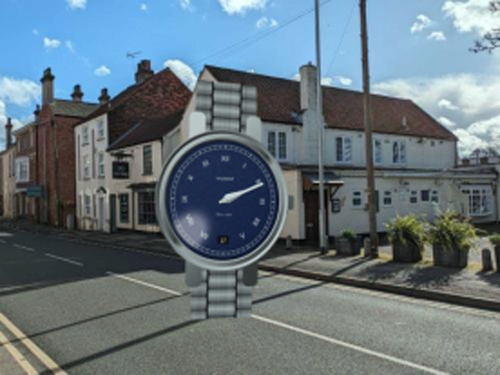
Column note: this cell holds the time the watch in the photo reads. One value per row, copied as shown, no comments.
2:11
